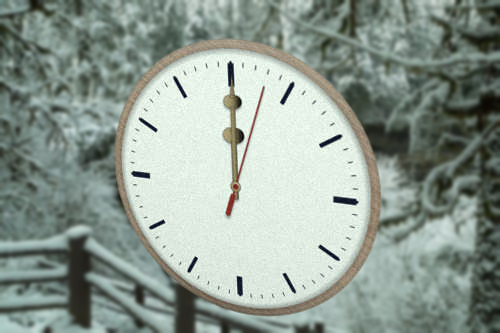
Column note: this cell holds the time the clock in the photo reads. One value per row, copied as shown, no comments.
12:00:03
